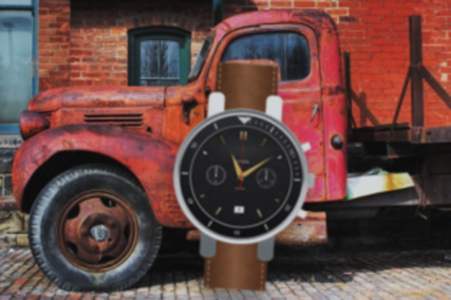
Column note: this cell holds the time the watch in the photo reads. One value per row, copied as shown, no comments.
11:09
